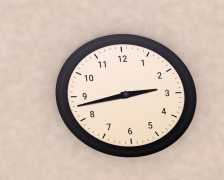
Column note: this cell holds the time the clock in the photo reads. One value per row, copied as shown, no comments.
2:43
